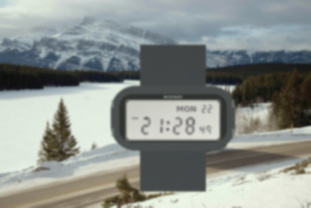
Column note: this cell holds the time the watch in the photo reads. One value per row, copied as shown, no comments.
21:28
